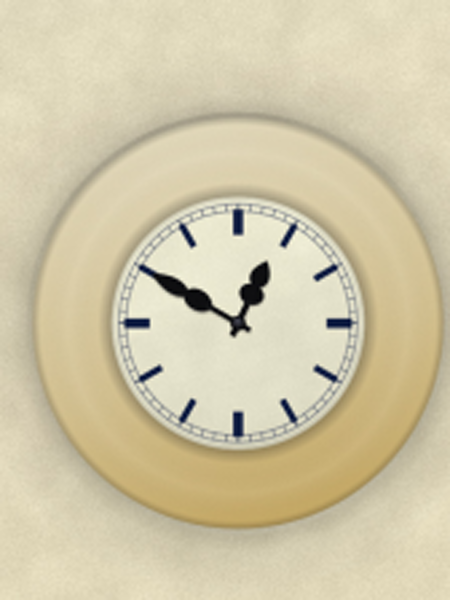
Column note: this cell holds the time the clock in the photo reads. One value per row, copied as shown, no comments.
12:50
